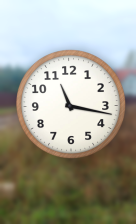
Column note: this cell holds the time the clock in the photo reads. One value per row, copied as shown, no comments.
11:17
